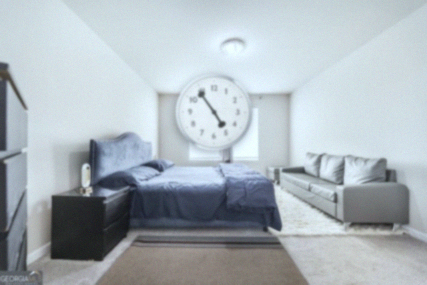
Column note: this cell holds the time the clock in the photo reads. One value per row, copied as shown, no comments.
4:54
